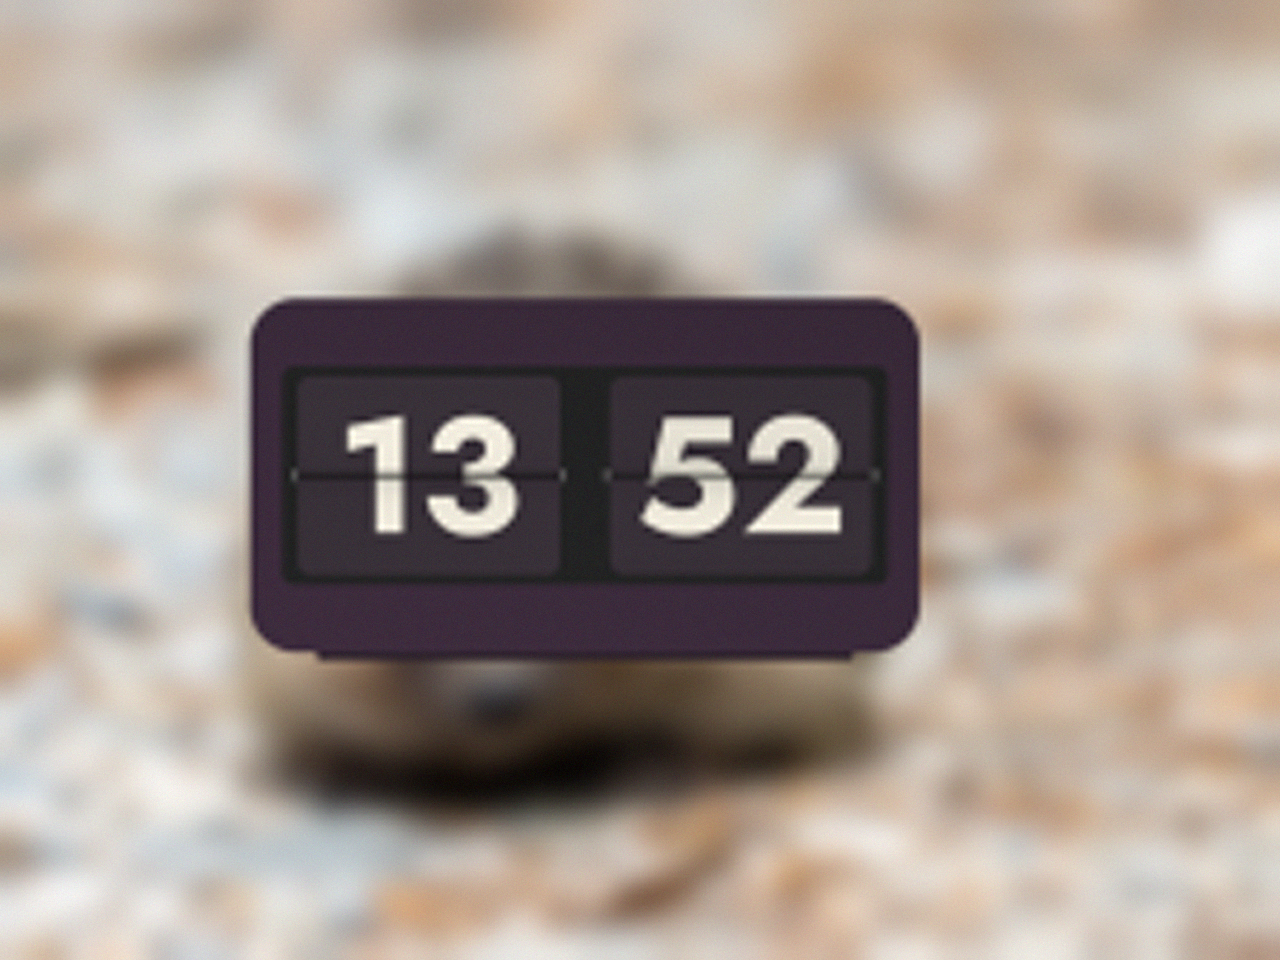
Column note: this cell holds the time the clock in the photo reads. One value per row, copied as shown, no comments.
13:52
